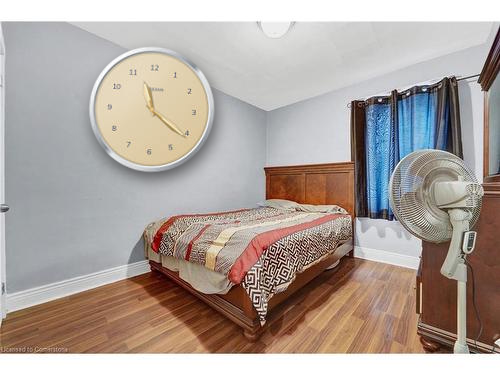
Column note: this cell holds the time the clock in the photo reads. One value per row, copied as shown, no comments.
11:21
